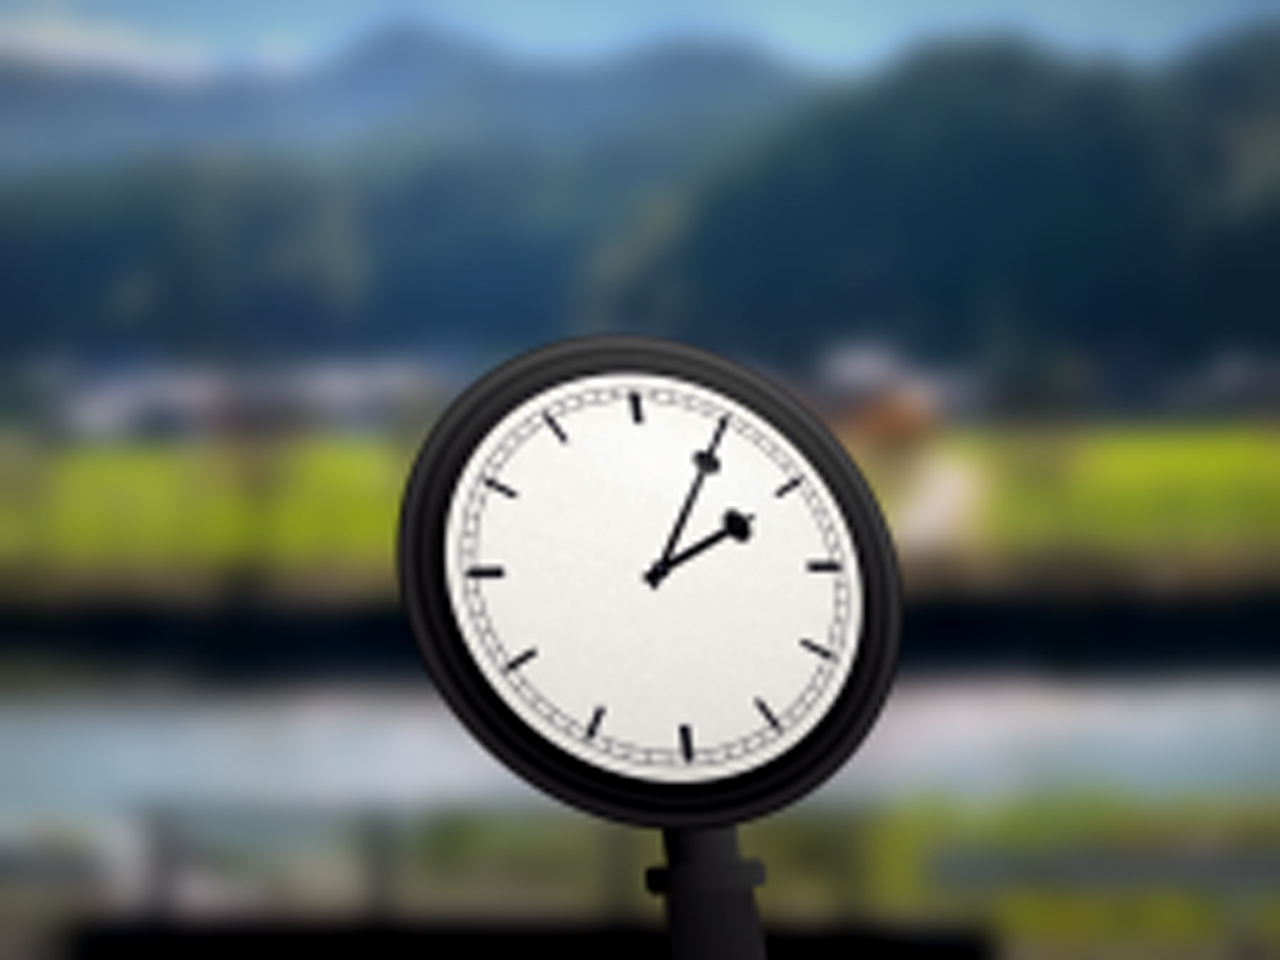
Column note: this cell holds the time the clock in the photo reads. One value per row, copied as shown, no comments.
2:05
